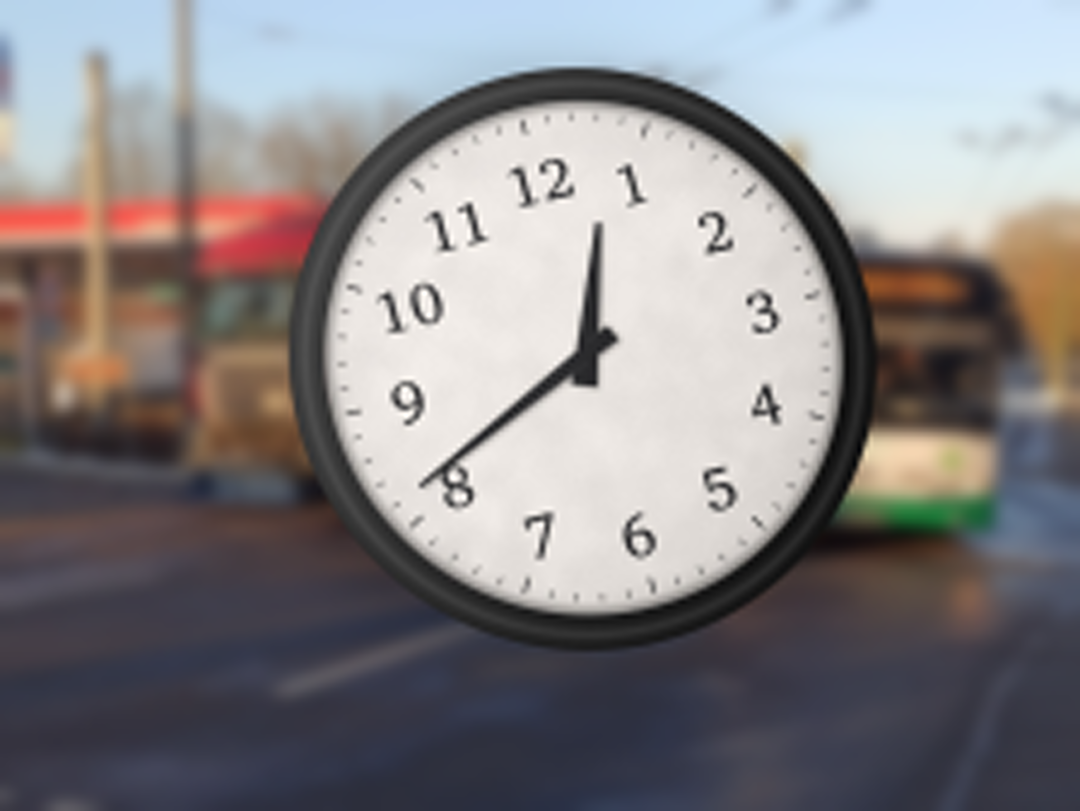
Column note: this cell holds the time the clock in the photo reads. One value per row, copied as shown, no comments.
12:41
